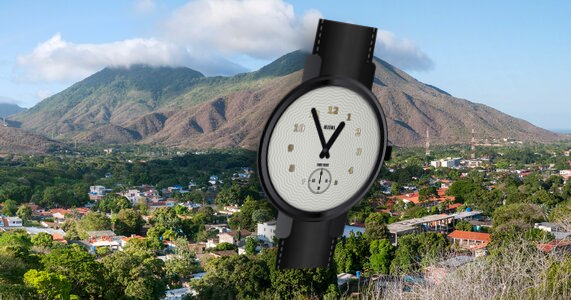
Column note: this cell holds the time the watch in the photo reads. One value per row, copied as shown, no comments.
12:55
